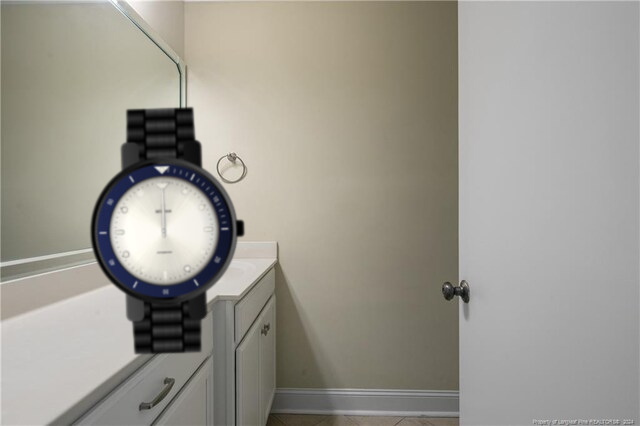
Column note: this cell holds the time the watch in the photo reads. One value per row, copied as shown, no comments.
12:00
